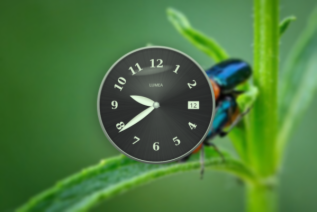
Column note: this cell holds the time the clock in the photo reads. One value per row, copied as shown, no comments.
9:39
